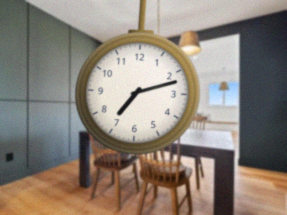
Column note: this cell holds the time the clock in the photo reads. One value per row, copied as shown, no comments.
7:12
